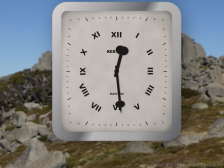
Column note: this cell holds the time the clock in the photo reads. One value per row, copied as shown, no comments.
12:29
